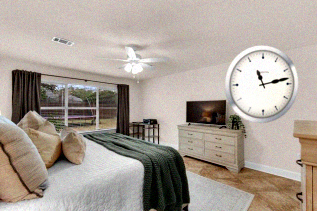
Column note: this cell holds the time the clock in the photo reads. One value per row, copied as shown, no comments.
11:13
